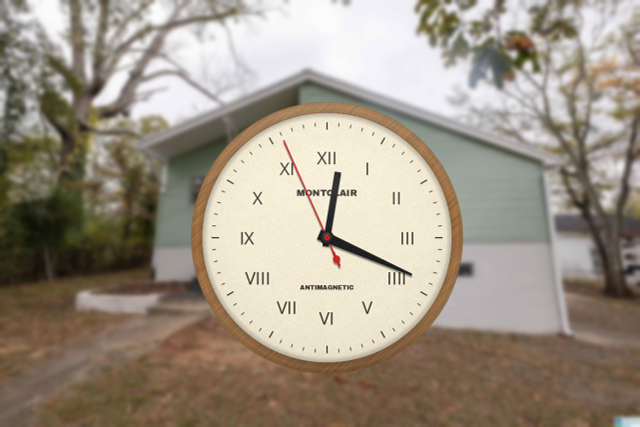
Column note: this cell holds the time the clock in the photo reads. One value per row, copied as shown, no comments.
12:18:56
